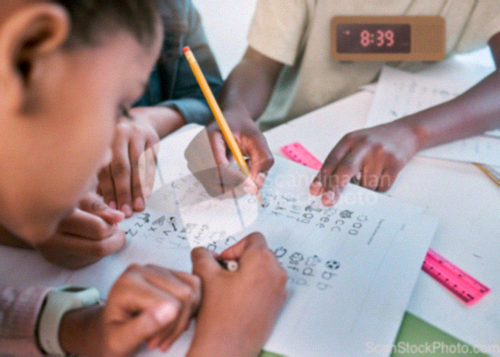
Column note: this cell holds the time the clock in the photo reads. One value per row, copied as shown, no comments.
8:39
